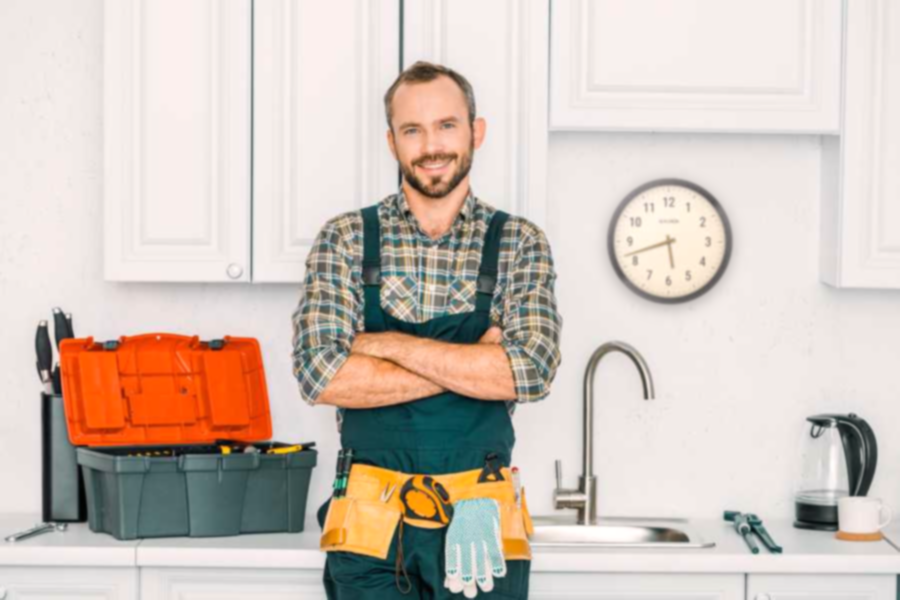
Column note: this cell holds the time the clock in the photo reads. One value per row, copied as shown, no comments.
5:42
